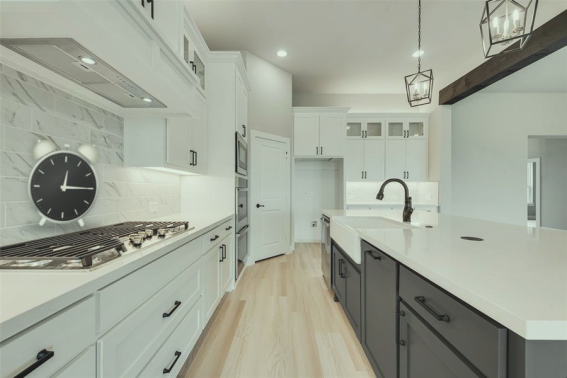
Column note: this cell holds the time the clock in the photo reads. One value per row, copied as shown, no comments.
12:15
